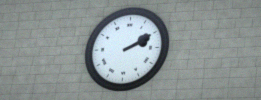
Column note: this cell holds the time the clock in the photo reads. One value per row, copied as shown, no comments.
2:10
